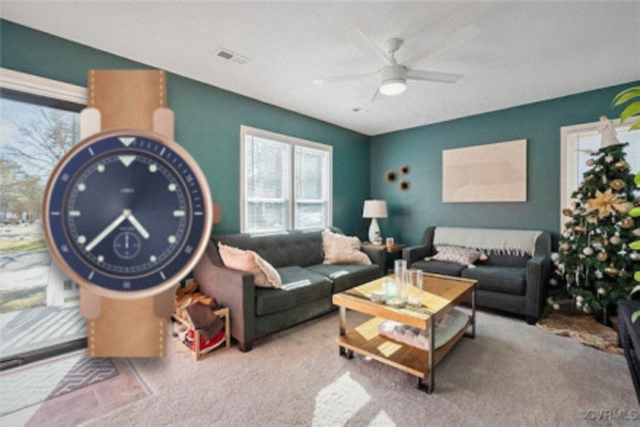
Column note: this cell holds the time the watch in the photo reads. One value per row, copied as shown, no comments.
4:38
